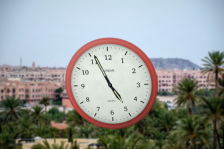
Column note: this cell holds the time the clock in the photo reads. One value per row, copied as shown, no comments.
4:56
